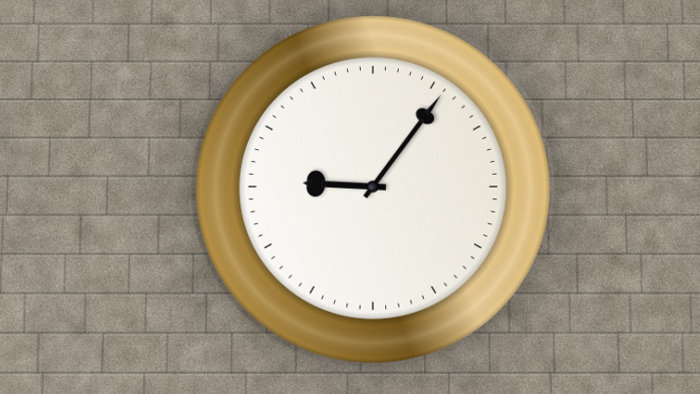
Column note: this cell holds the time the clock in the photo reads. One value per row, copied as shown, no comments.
9:06
